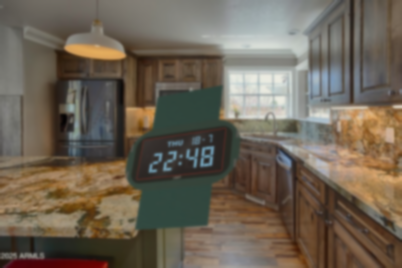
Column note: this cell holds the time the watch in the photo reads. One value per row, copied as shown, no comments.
22:48
